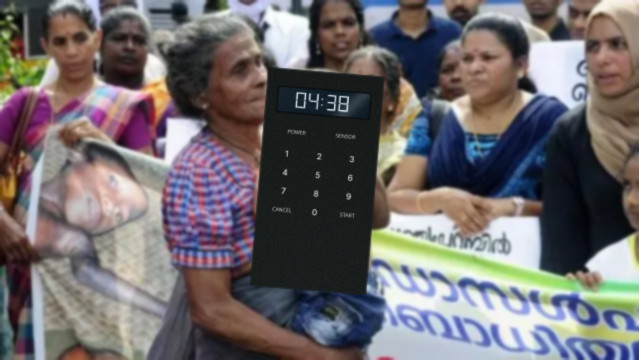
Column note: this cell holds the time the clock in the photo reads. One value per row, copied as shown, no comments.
4:38
